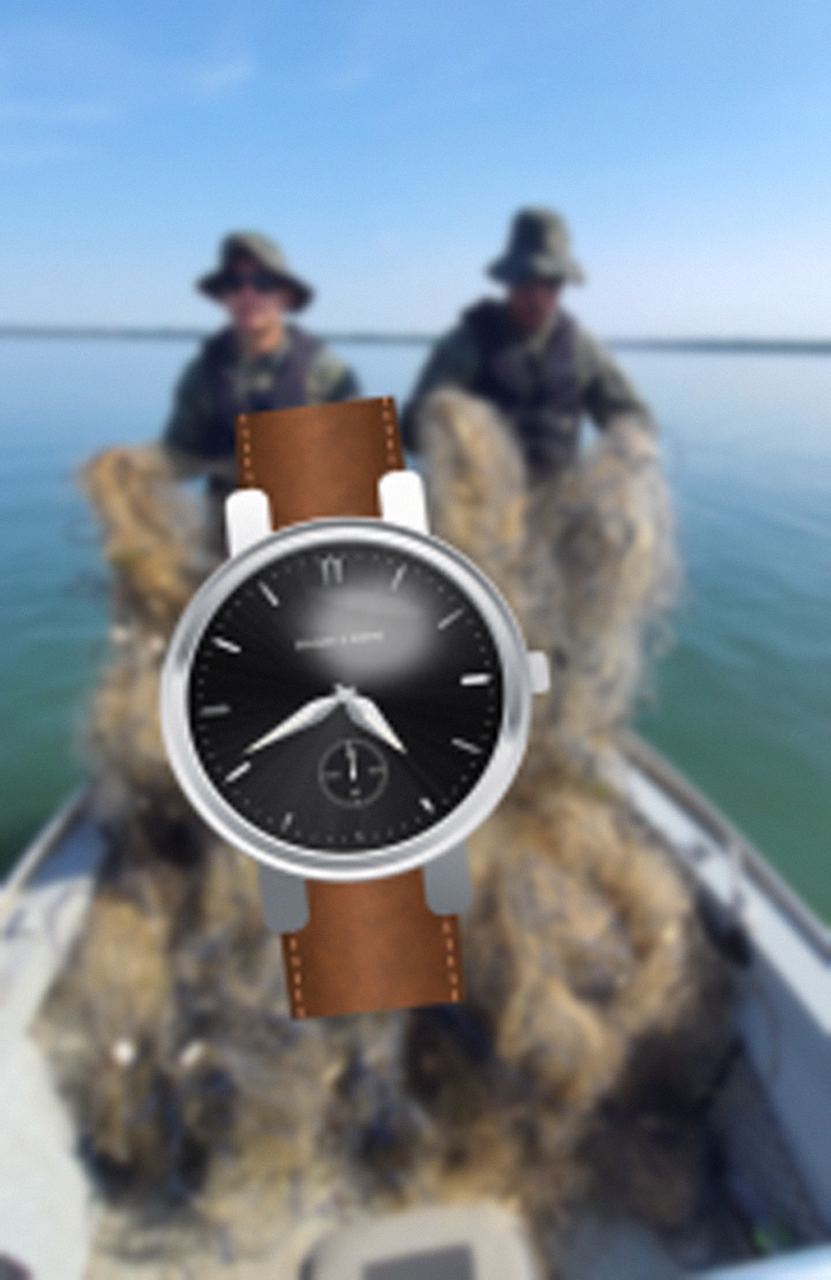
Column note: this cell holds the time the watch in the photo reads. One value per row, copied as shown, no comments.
4:41
